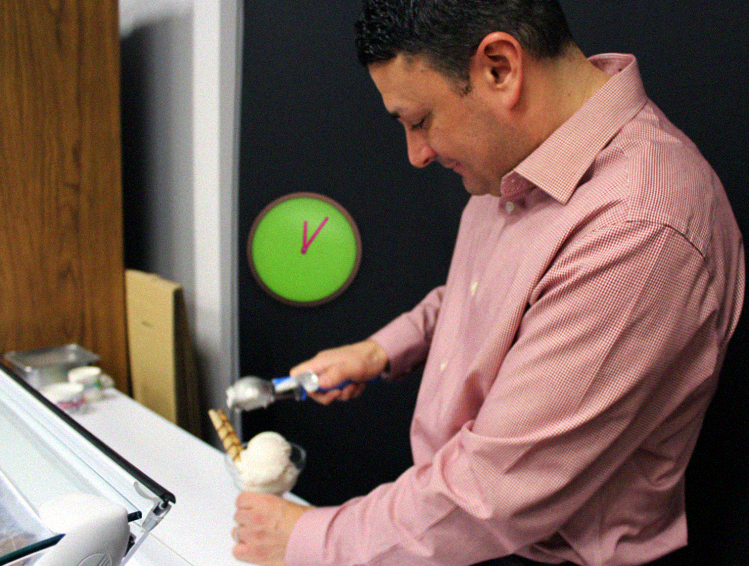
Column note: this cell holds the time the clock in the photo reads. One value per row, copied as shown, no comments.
12:06
